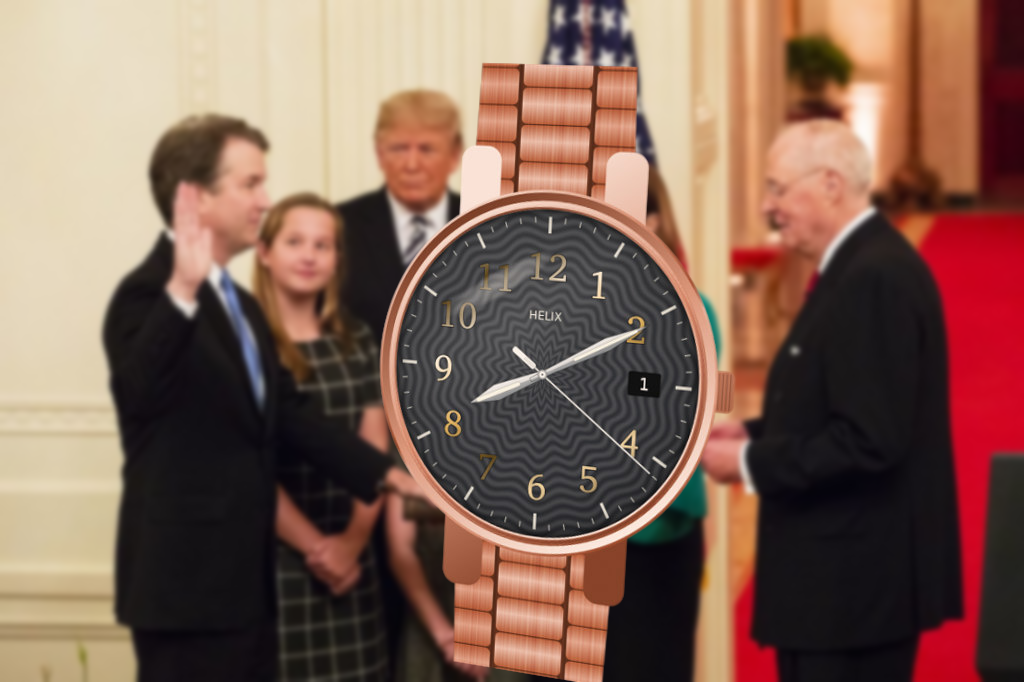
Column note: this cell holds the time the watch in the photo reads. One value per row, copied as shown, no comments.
8:10:21
